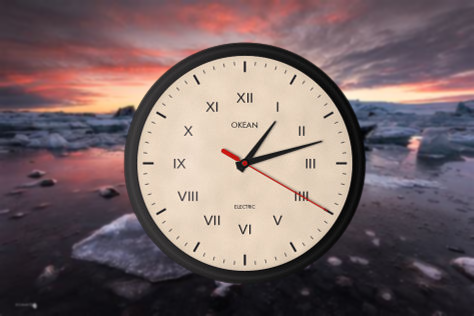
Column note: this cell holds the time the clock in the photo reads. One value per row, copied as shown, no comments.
1:12:20
